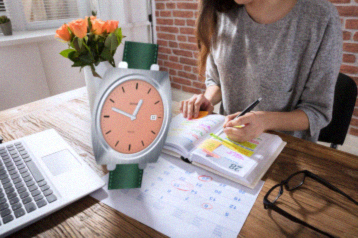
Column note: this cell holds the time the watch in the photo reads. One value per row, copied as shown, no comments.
12:48
